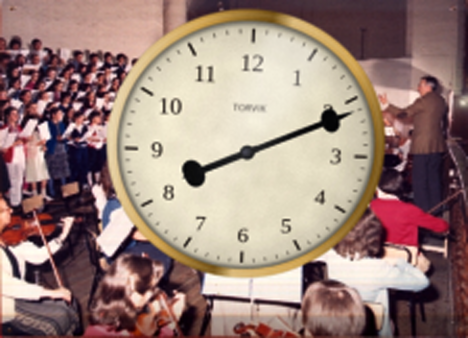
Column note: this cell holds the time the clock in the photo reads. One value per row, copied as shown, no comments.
8:11
